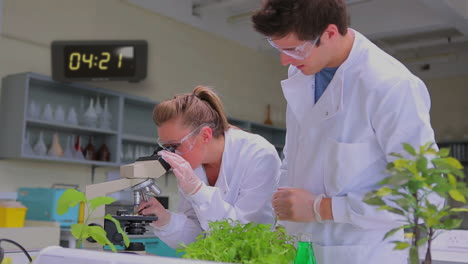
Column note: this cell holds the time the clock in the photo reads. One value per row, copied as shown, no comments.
4:21
